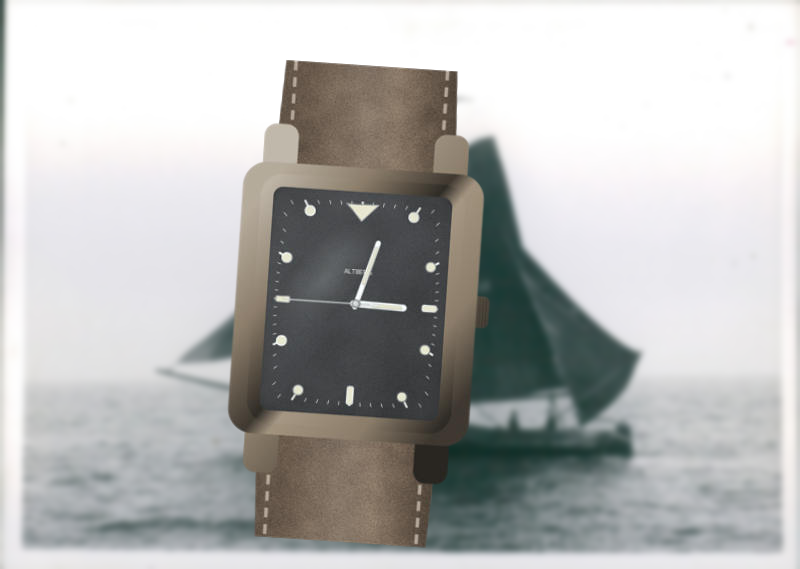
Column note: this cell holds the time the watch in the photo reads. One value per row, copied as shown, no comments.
3:02:45
